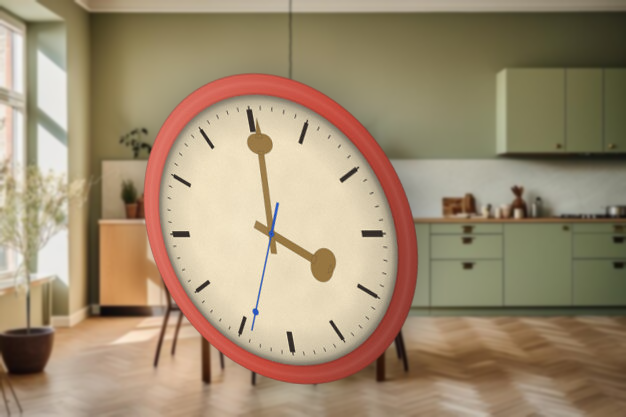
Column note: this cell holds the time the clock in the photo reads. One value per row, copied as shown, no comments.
4:00:34
